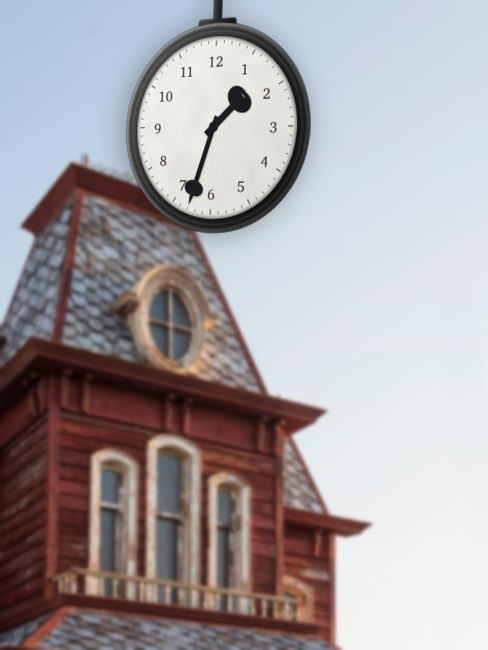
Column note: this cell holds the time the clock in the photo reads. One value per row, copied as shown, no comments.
1:33
